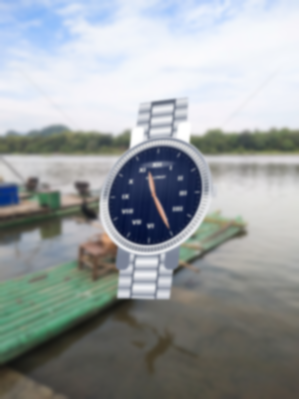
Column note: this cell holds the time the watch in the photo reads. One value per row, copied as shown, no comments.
11:25
